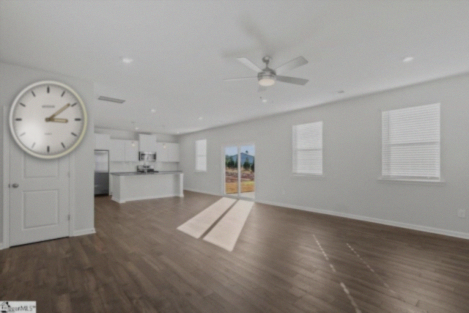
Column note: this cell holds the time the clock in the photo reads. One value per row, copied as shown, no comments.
3:09
